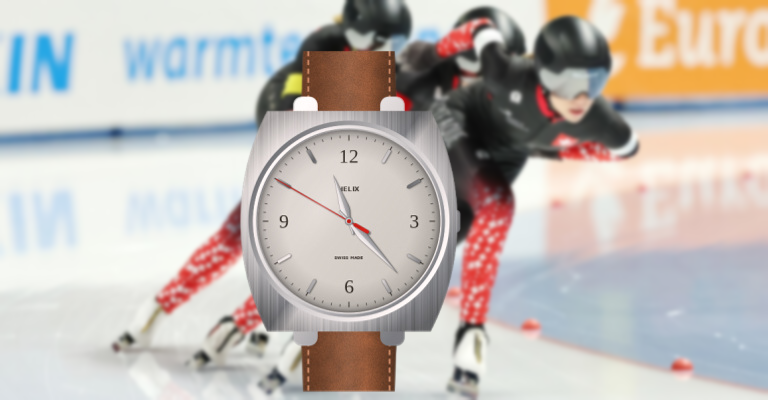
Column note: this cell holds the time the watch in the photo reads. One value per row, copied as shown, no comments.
11:22:50
